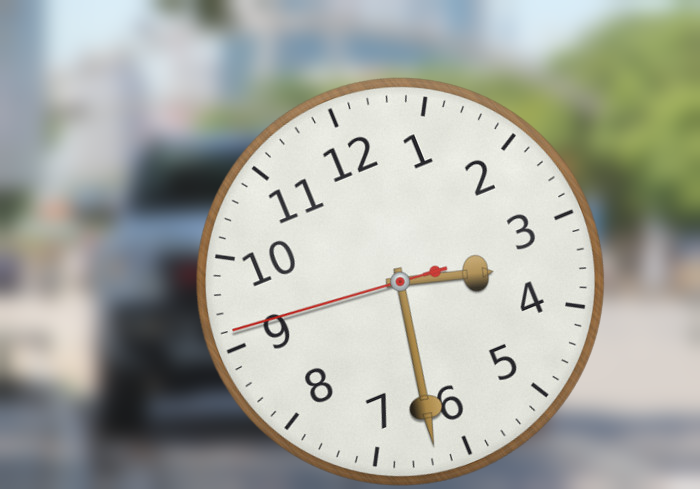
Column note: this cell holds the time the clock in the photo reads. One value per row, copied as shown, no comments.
3:31:46
